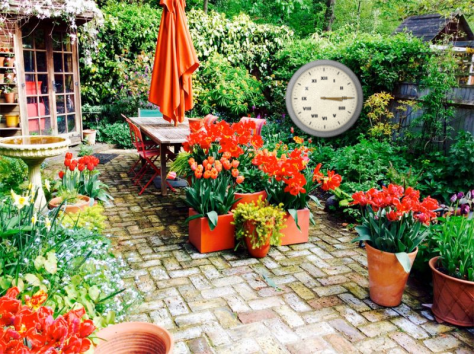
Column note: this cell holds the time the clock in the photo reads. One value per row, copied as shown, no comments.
3:15
